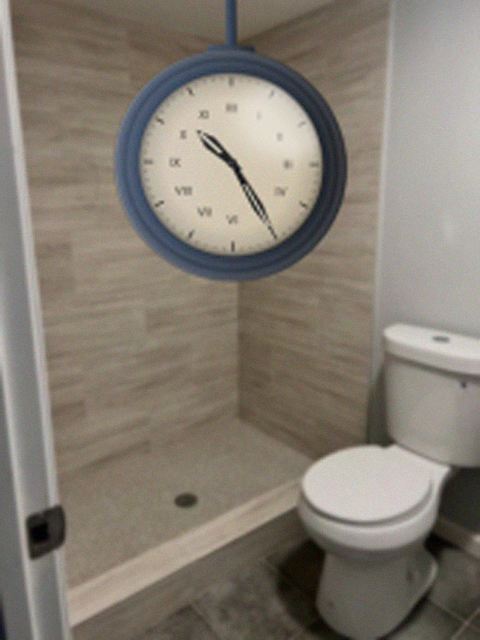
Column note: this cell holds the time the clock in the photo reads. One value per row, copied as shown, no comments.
10:25
